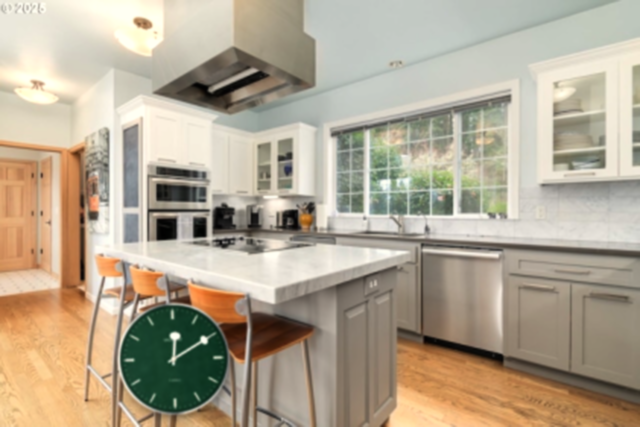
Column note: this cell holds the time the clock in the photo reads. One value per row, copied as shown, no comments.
12:10
